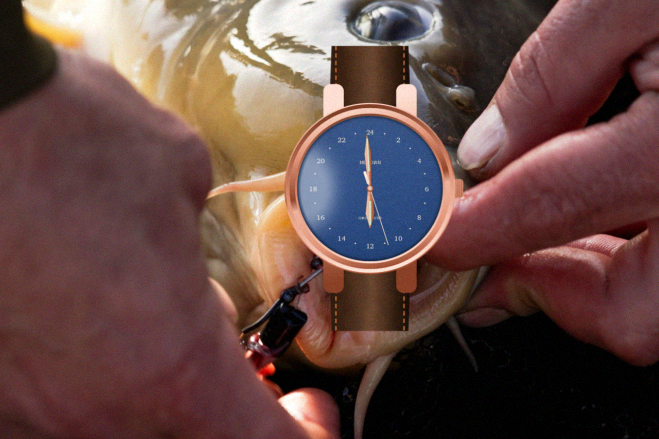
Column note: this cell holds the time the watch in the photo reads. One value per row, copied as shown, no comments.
11:59:27
